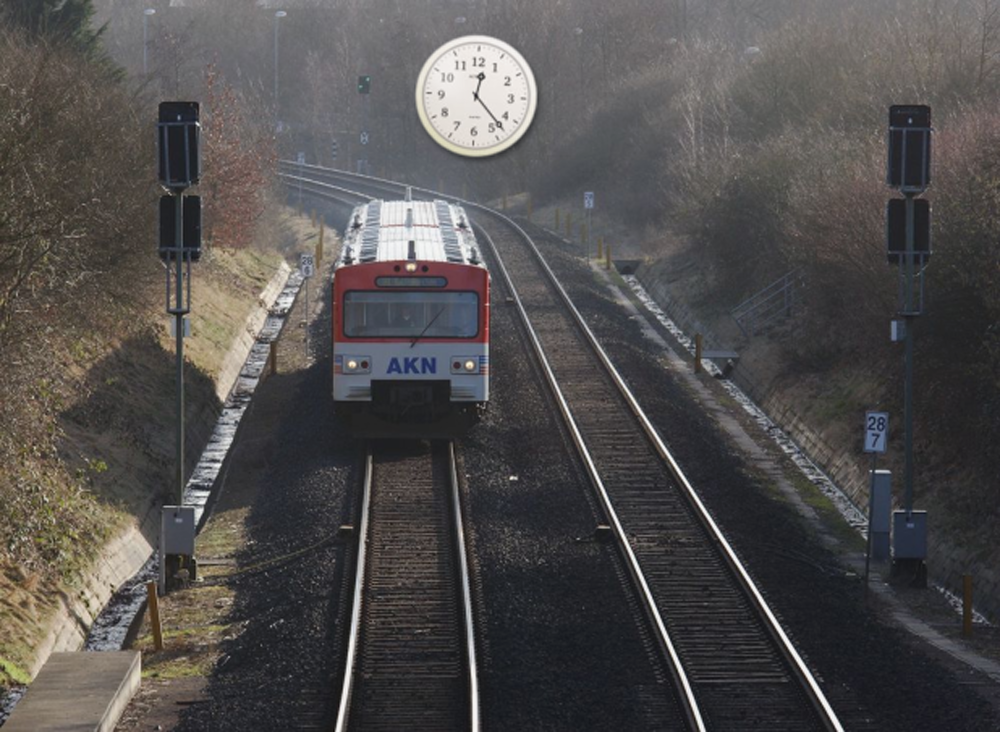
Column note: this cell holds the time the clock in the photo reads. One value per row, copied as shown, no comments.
12:23
